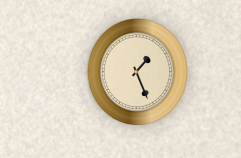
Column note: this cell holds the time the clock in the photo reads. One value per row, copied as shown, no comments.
1:26
